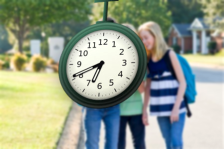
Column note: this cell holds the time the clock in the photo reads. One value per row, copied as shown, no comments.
6:41
